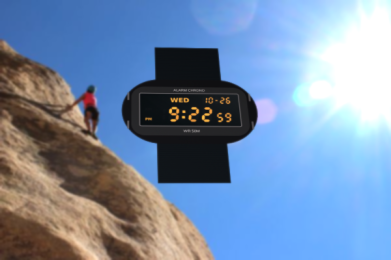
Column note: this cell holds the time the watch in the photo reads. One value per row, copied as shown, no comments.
9:22:59
